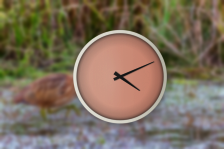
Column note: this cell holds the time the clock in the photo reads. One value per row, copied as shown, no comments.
4:11
